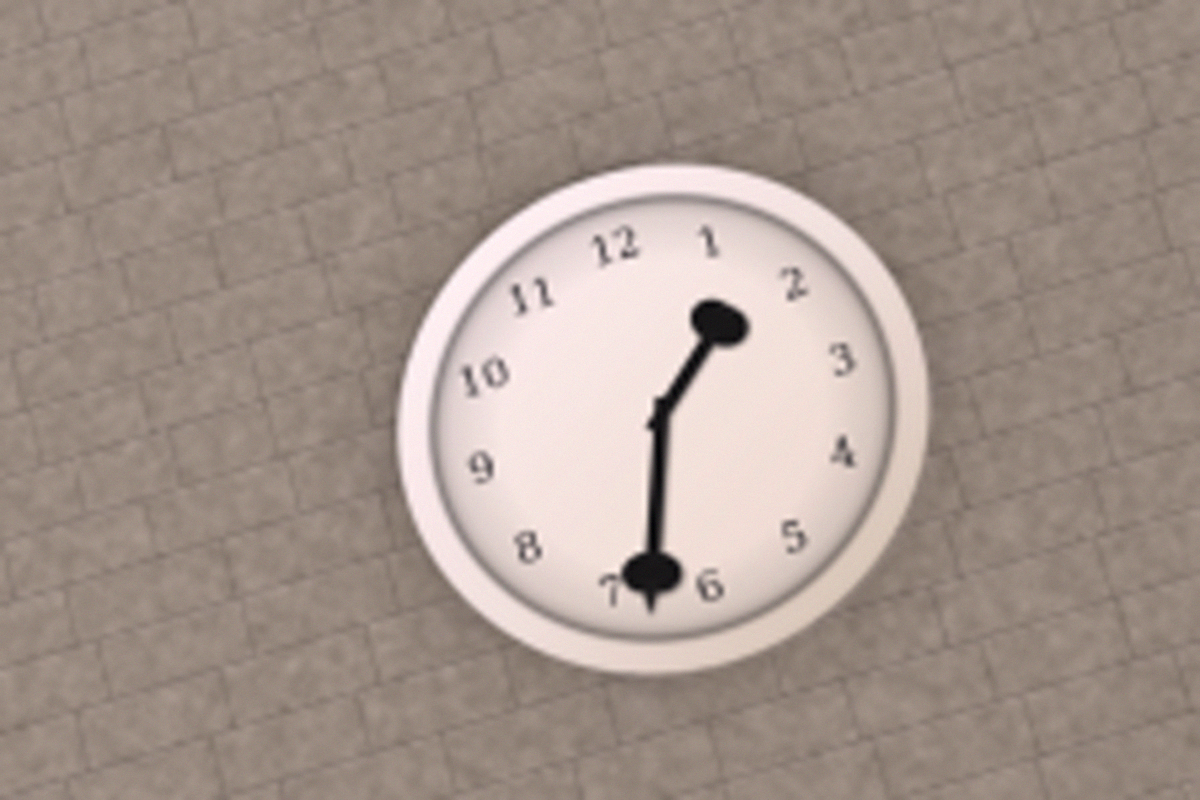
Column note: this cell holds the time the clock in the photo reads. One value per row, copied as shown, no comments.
1:33
